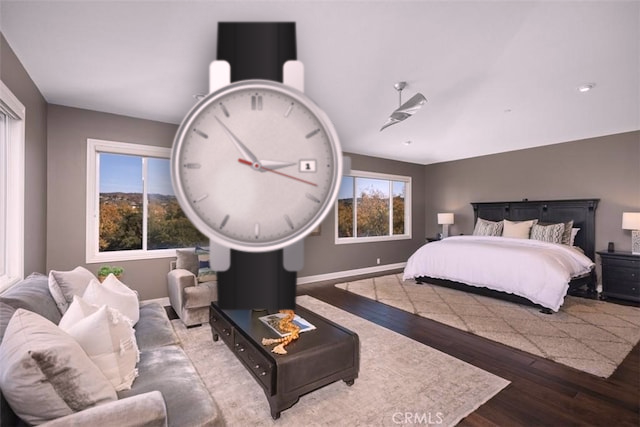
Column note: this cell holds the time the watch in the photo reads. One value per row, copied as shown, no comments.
2:53:18
